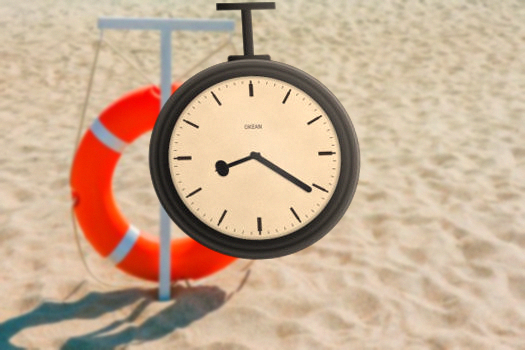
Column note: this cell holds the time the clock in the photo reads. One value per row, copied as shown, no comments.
8:21
